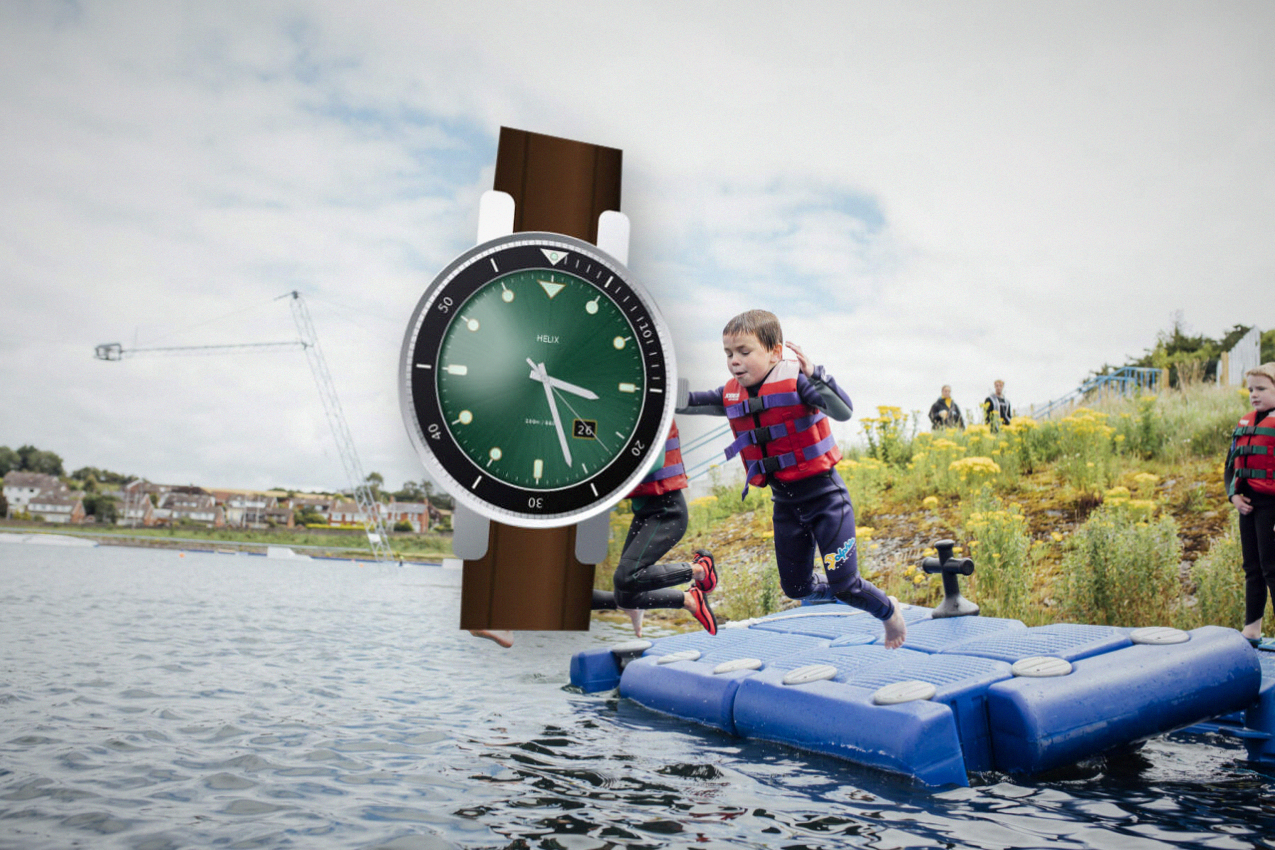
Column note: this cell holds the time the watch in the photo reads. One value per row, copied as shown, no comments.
3:26:22
